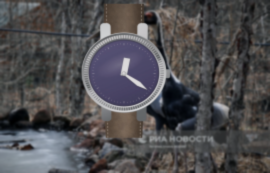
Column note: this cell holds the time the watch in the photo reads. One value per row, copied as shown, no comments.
12:21
